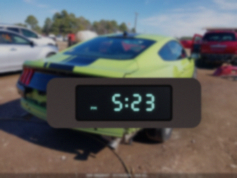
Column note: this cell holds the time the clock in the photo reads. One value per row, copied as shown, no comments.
5:23
